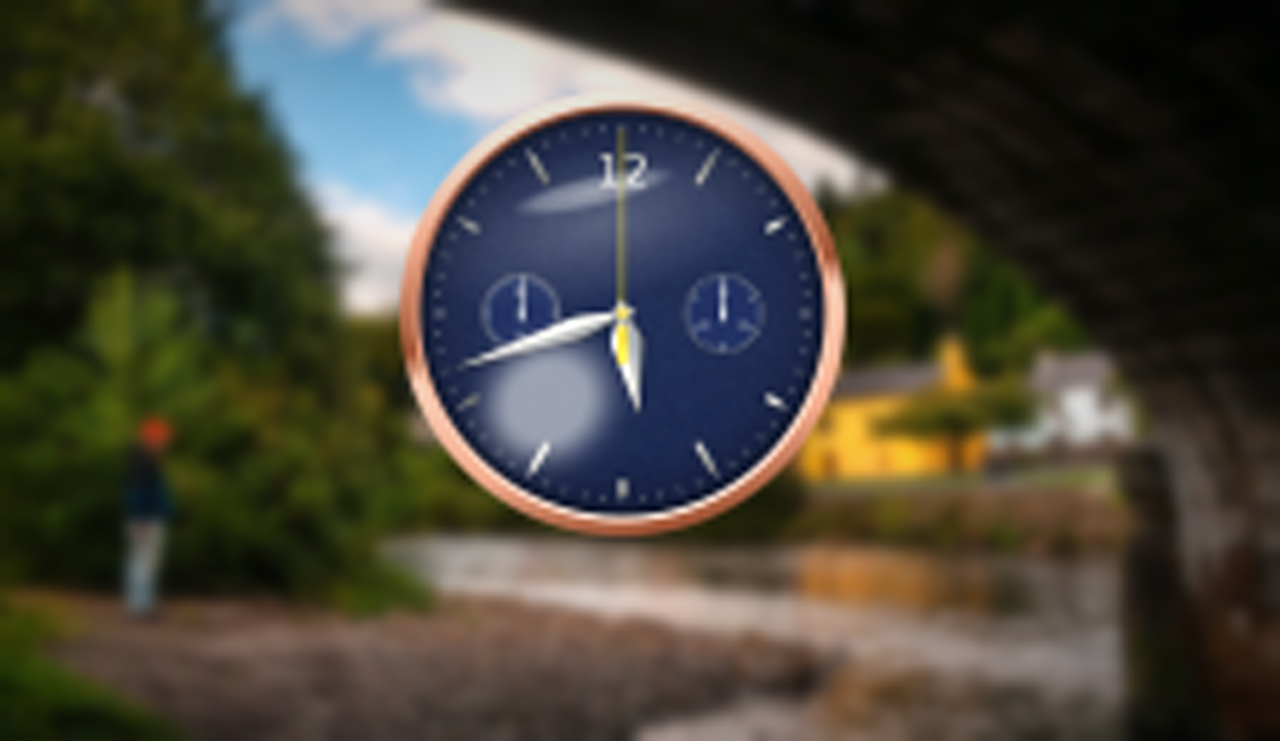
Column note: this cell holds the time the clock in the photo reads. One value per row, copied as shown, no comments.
5:42
